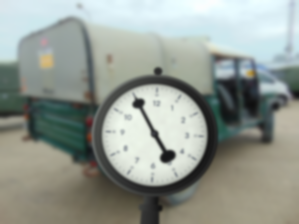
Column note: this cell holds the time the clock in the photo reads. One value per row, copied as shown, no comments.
4:55
